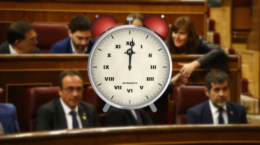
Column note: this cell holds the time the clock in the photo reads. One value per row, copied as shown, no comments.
12:01
